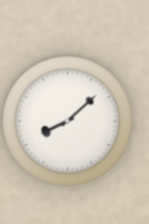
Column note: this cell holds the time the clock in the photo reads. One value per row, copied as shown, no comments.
8:08
